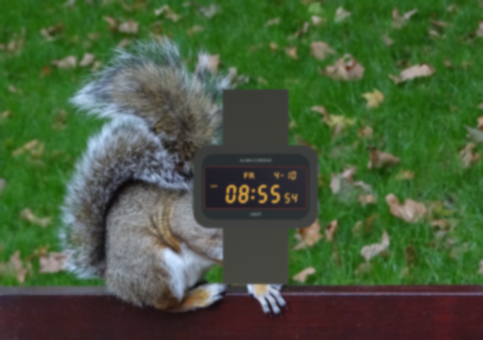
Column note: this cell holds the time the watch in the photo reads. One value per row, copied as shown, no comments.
8:55
